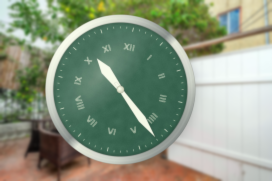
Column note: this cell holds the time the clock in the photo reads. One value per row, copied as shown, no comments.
10:22
